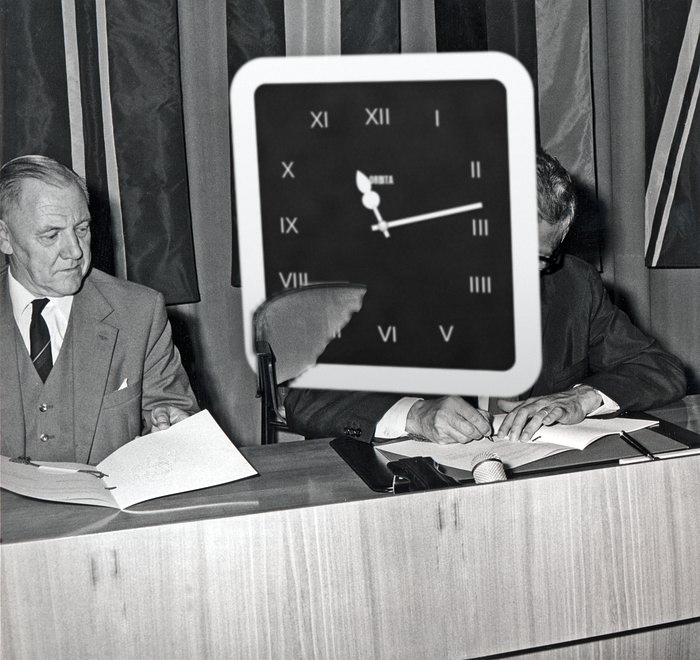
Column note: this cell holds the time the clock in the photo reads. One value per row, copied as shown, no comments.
11:13
